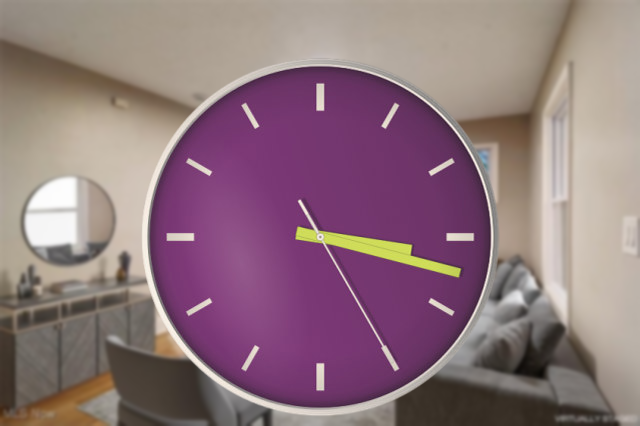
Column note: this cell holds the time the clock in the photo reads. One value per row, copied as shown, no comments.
3:17:25
